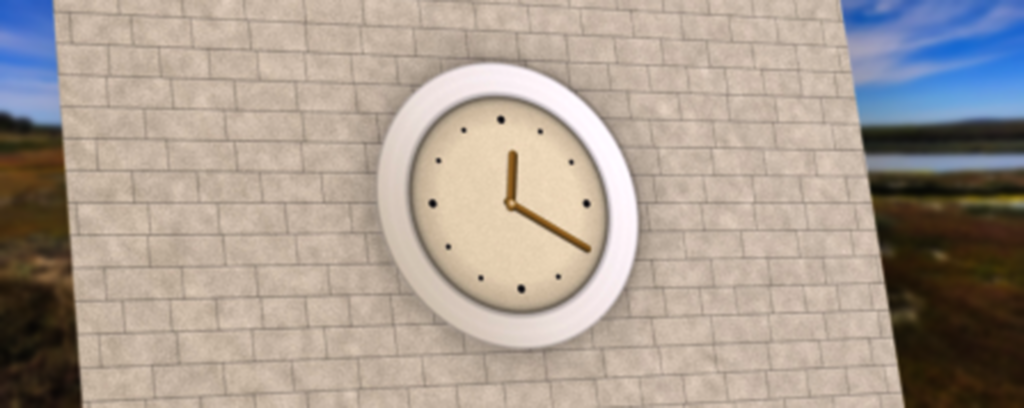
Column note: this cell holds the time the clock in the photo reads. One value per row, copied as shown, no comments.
12:20
